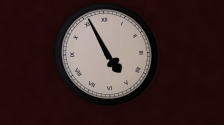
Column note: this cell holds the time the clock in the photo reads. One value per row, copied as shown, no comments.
4:56
